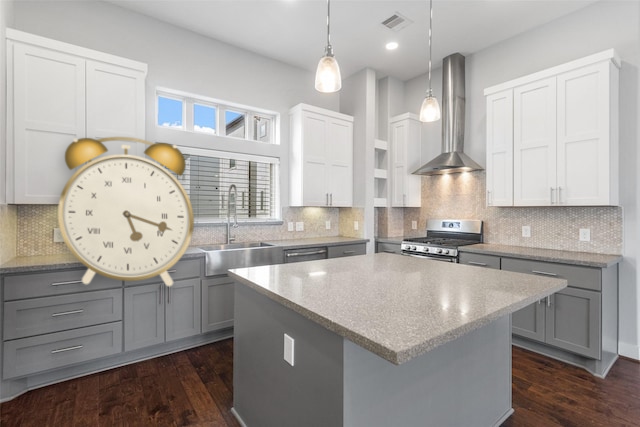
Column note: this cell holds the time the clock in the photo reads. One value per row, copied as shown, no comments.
5:18
